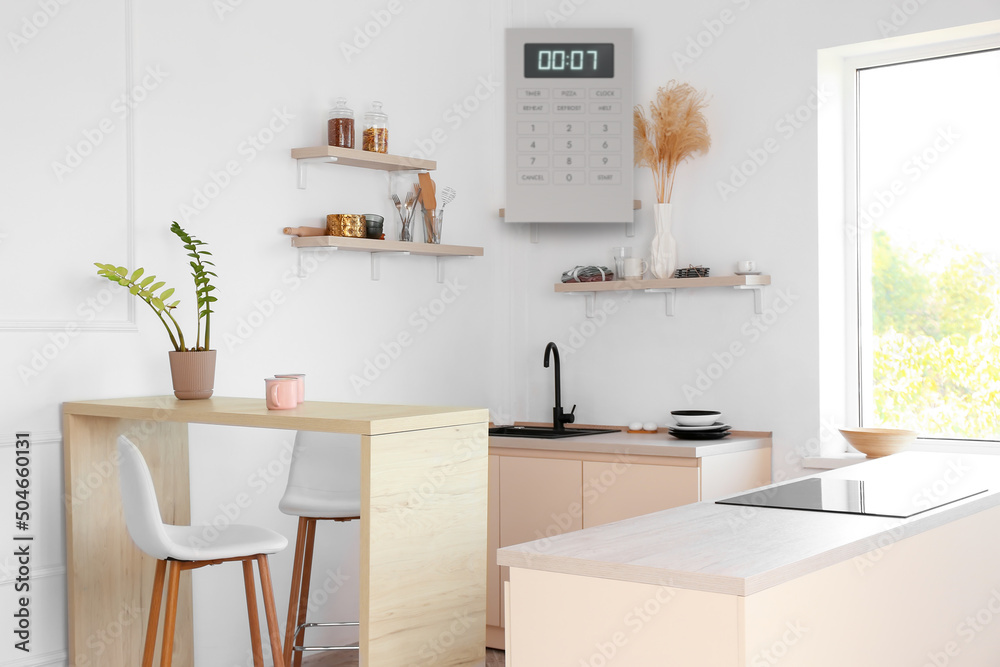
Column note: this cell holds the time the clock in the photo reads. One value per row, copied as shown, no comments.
0:07
